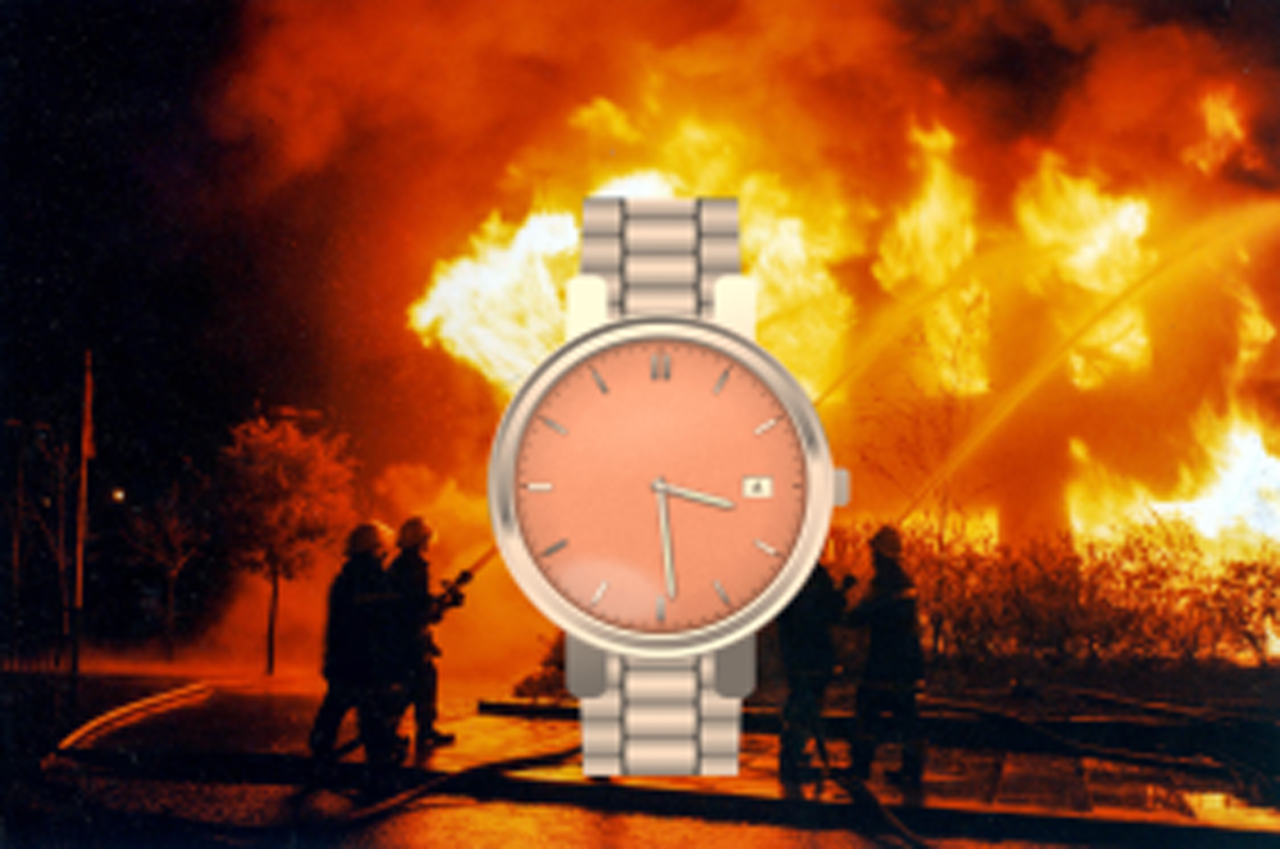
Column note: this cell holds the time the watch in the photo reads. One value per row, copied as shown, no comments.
3:29
